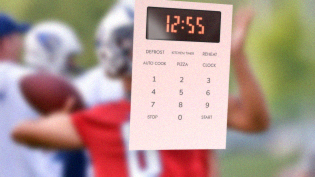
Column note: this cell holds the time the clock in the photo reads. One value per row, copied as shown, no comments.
12:55
